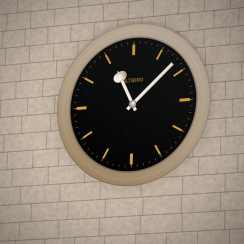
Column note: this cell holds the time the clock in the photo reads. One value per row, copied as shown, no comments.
11:08
